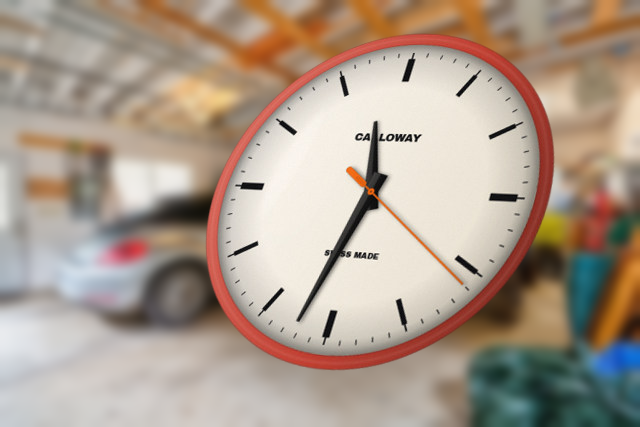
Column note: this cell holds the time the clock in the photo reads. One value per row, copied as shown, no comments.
11:32:21
